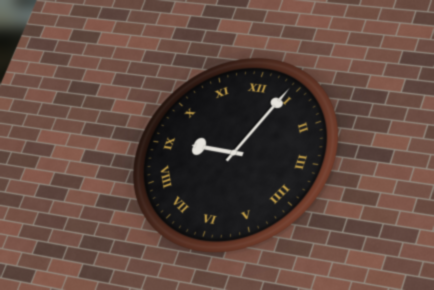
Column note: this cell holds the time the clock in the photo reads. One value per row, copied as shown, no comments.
9:04
